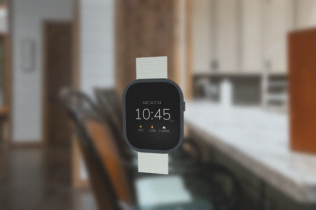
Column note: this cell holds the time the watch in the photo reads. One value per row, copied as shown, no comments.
10:45
